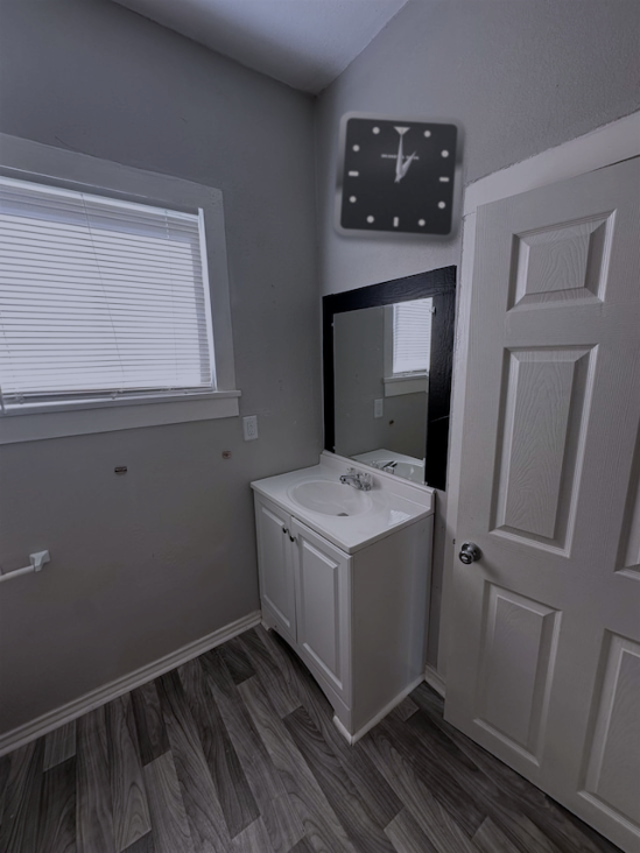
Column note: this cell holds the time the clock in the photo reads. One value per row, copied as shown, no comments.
1:00
